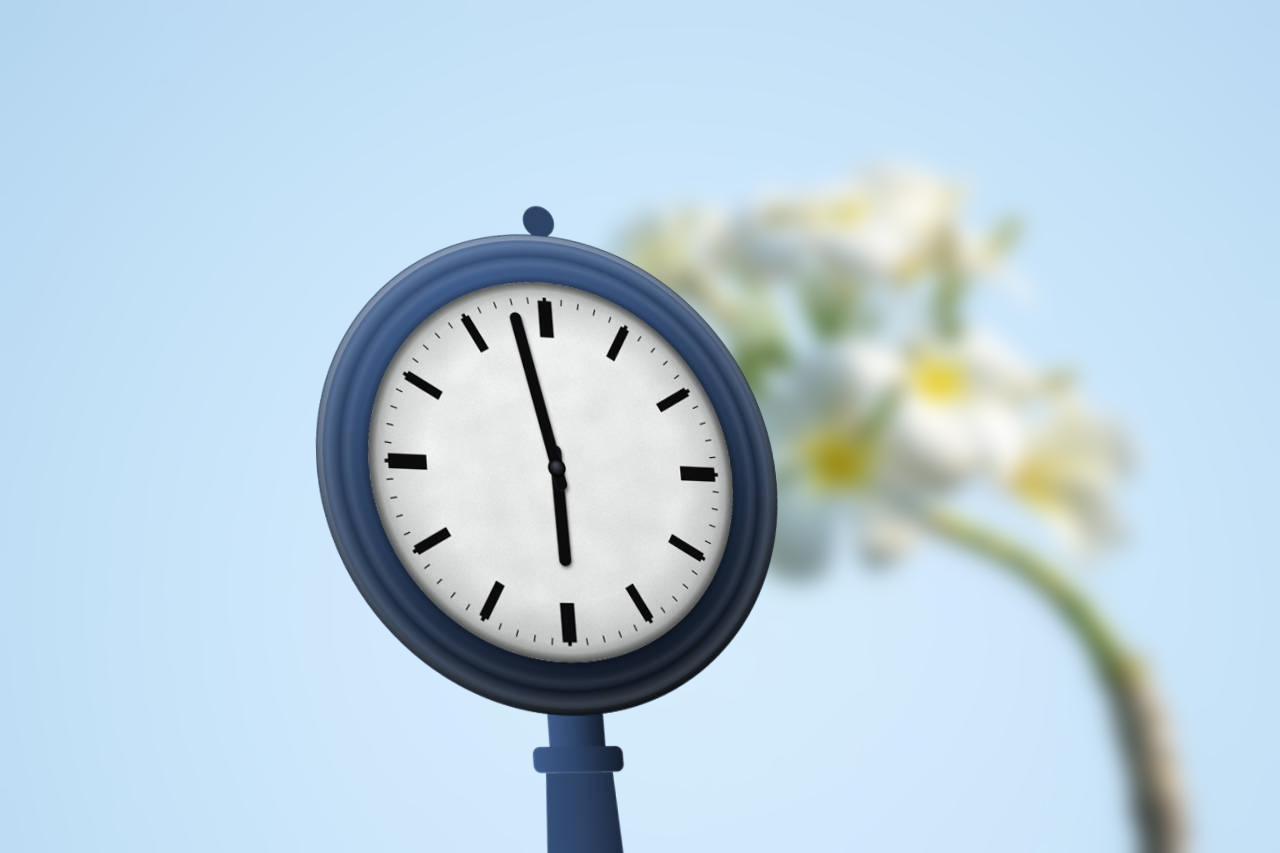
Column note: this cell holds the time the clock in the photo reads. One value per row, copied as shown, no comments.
5:58
